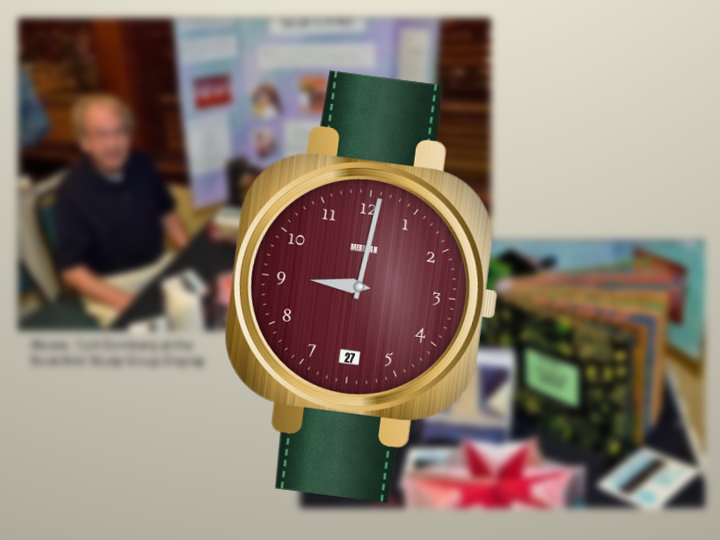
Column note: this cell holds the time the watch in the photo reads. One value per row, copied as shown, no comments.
9:01
